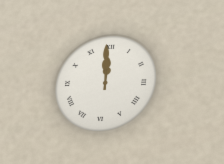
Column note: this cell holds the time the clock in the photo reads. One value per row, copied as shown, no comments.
11:59
